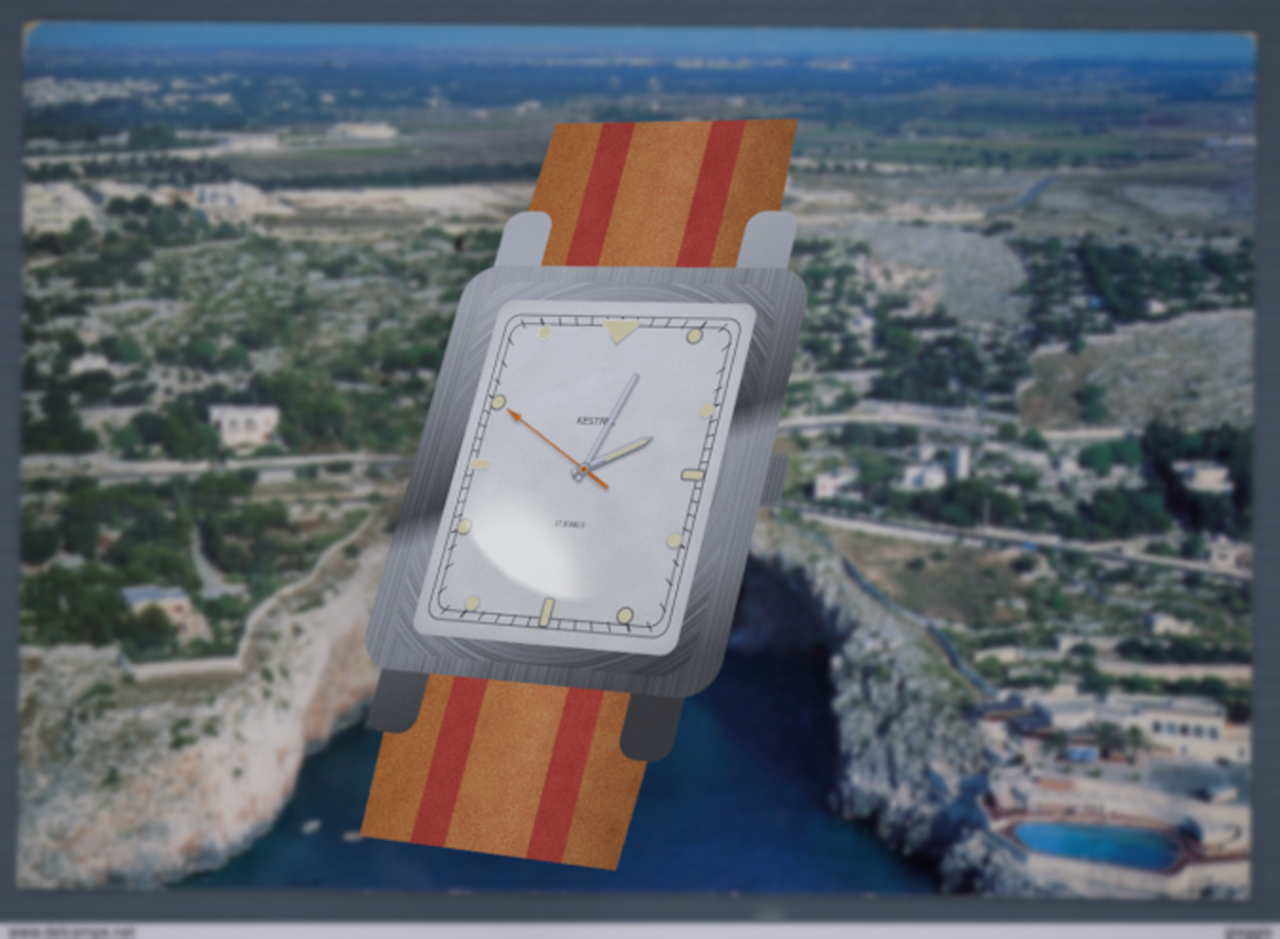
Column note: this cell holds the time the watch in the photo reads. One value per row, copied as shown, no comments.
2:02:50
